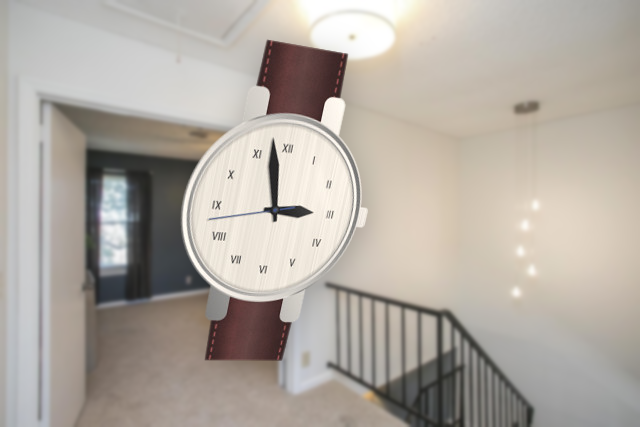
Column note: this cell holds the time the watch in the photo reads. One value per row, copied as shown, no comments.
2:57:43
